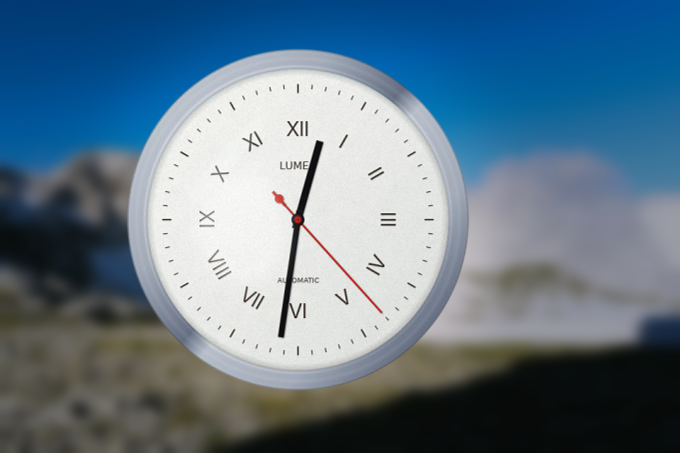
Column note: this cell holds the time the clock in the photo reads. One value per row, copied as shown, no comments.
12:31:23
